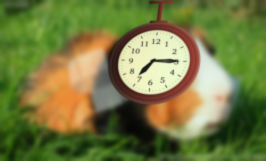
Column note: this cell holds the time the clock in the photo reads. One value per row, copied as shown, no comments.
7:15
